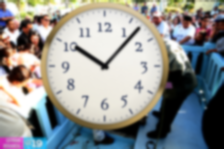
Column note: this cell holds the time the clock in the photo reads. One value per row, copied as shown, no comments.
10:07
